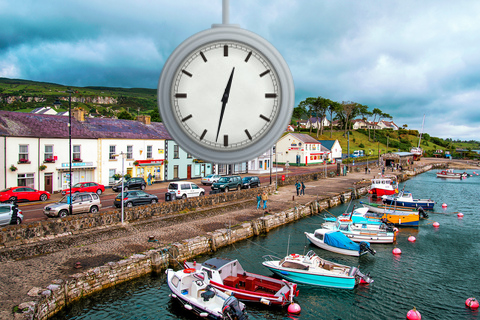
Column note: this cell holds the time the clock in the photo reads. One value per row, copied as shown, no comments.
12:32
